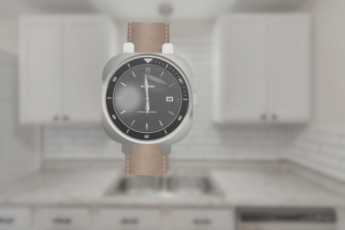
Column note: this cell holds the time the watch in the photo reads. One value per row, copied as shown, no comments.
5:59
